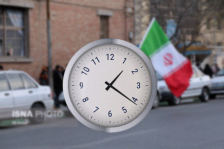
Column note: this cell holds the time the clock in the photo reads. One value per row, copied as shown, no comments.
1:21
